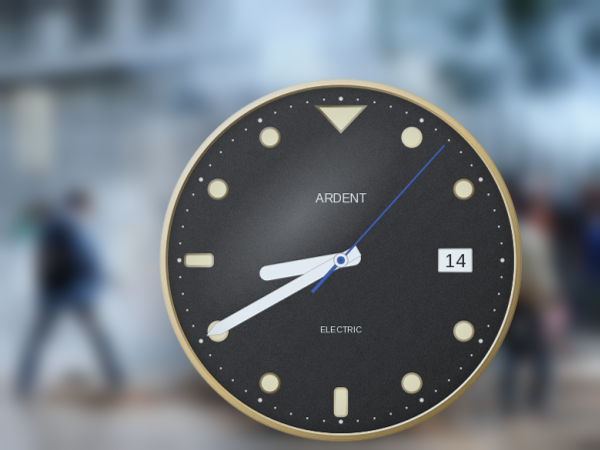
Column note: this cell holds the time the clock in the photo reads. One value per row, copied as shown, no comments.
8:40:07
